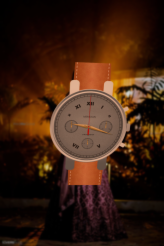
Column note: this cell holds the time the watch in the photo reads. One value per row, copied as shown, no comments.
9:18
